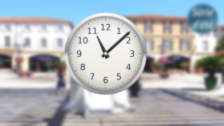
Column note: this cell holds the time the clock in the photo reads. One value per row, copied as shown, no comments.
11:08
